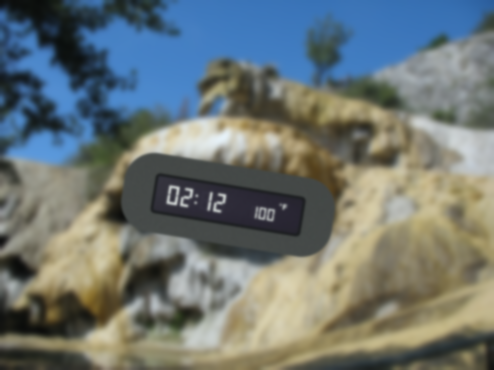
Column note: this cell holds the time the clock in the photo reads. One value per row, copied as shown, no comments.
2:12
